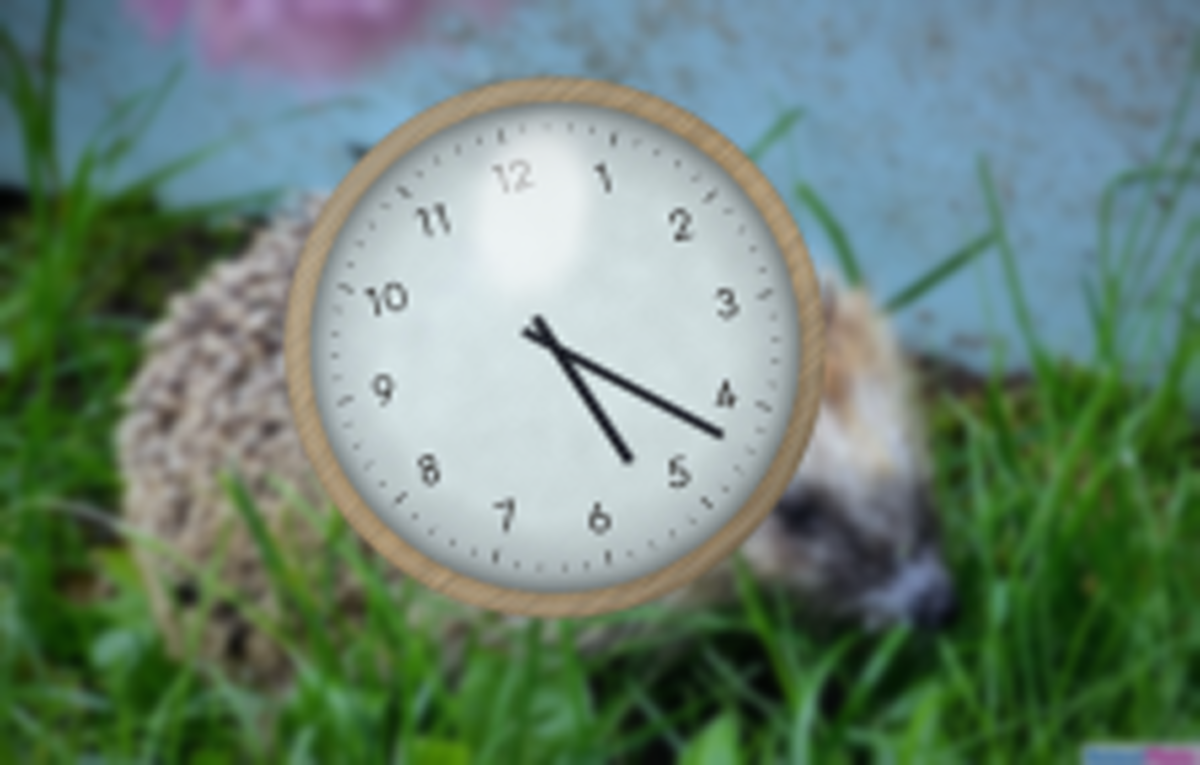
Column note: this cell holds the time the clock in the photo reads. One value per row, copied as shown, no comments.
5:22
